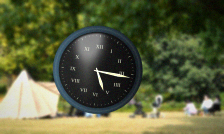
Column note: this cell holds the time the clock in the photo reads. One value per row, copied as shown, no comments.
5:16
